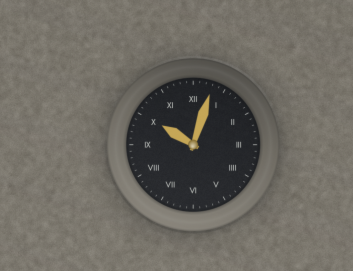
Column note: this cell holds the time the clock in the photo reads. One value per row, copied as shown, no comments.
10:03
